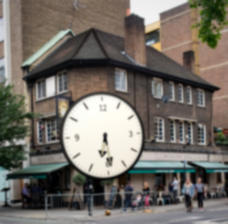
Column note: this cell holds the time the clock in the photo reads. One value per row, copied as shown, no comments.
6:29
